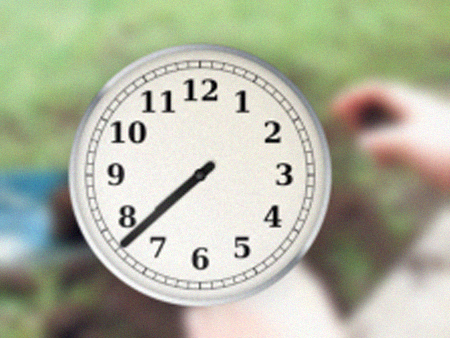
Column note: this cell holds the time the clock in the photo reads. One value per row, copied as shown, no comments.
7:38
